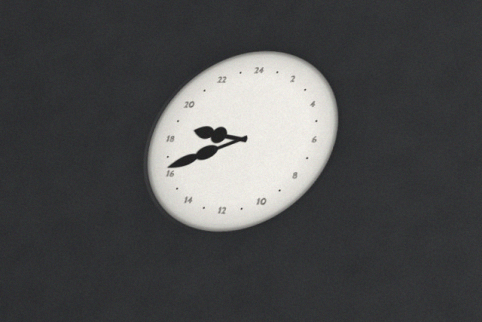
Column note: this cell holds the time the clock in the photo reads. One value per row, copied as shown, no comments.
18:41
